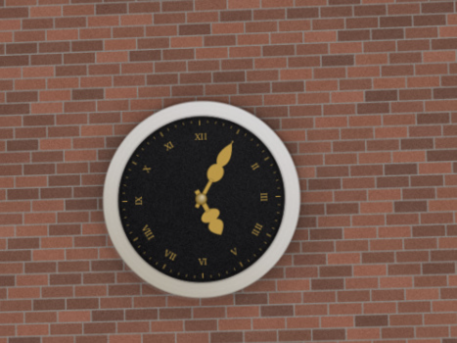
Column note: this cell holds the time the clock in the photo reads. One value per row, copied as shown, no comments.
5:05
